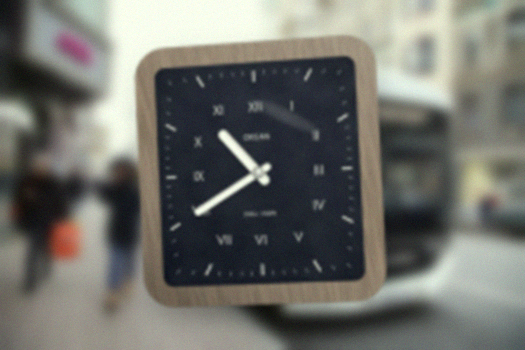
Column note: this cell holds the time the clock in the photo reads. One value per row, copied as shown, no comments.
10:40
